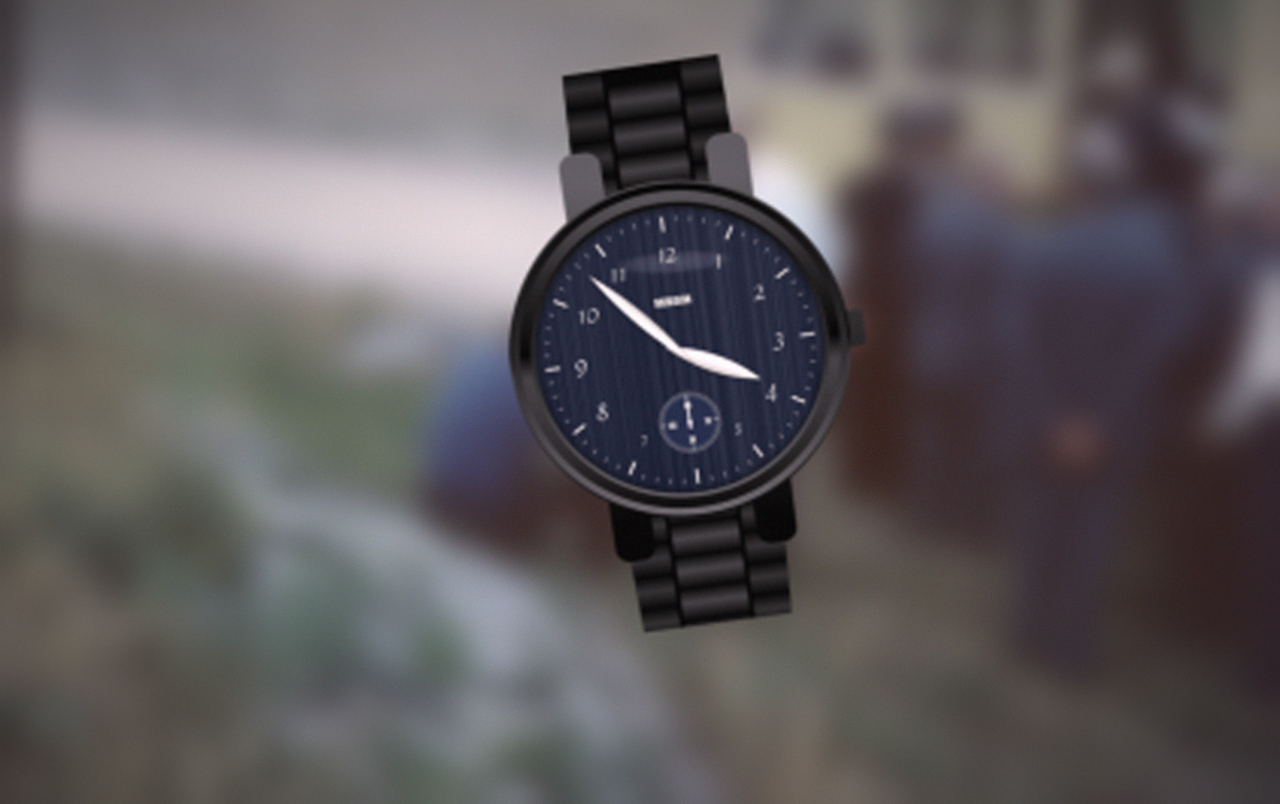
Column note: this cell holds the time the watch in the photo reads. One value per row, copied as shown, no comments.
3:53
